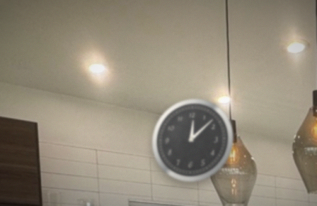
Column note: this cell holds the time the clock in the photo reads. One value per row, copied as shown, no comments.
12:08
